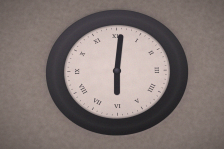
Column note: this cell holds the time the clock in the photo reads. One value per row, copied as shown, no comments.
6:01
